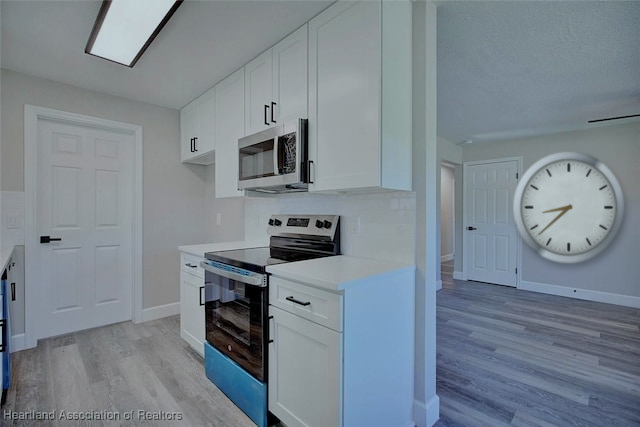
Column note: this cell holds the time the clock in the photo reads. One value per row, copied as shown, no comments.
8:38
